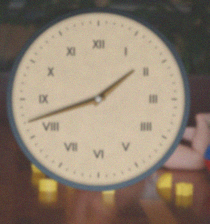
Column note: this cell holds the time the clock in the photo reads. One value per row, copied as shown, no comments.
1:42
